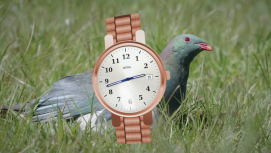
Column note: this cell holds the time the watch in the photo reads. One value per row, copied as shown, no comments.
2:43
